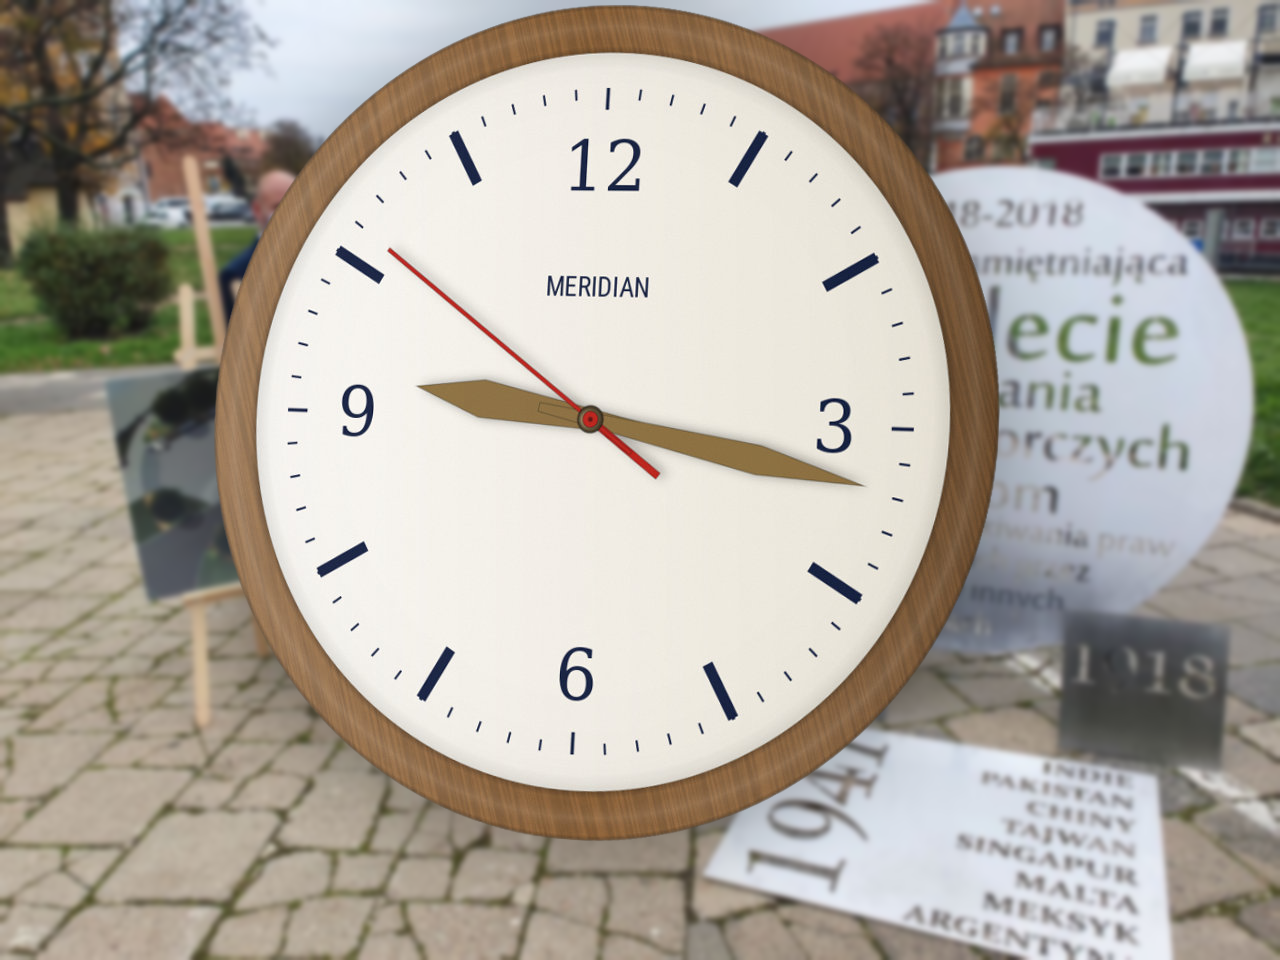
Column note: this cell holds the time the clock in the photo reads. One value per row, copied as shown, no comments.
9:16:51
